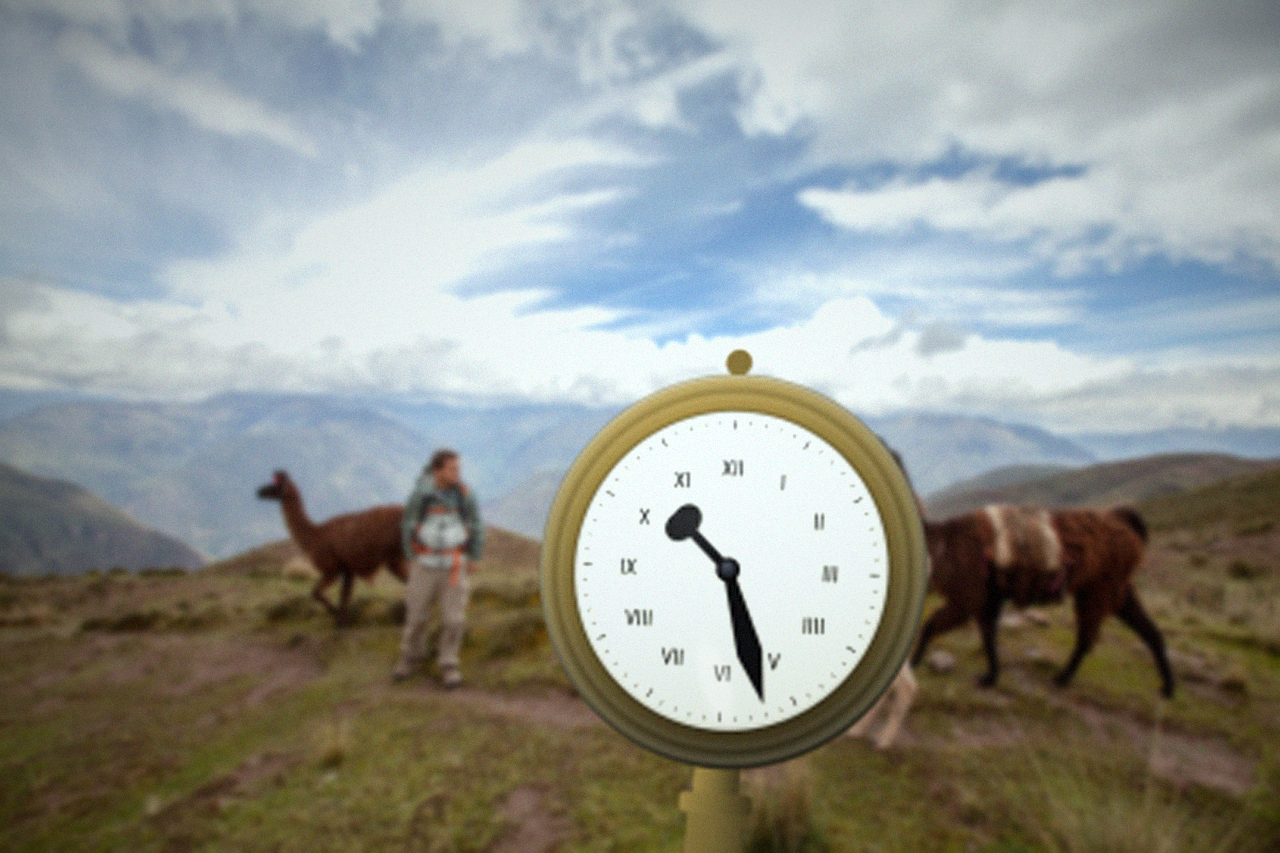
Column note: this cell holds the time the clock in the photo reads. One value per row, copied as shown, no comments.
10:27
